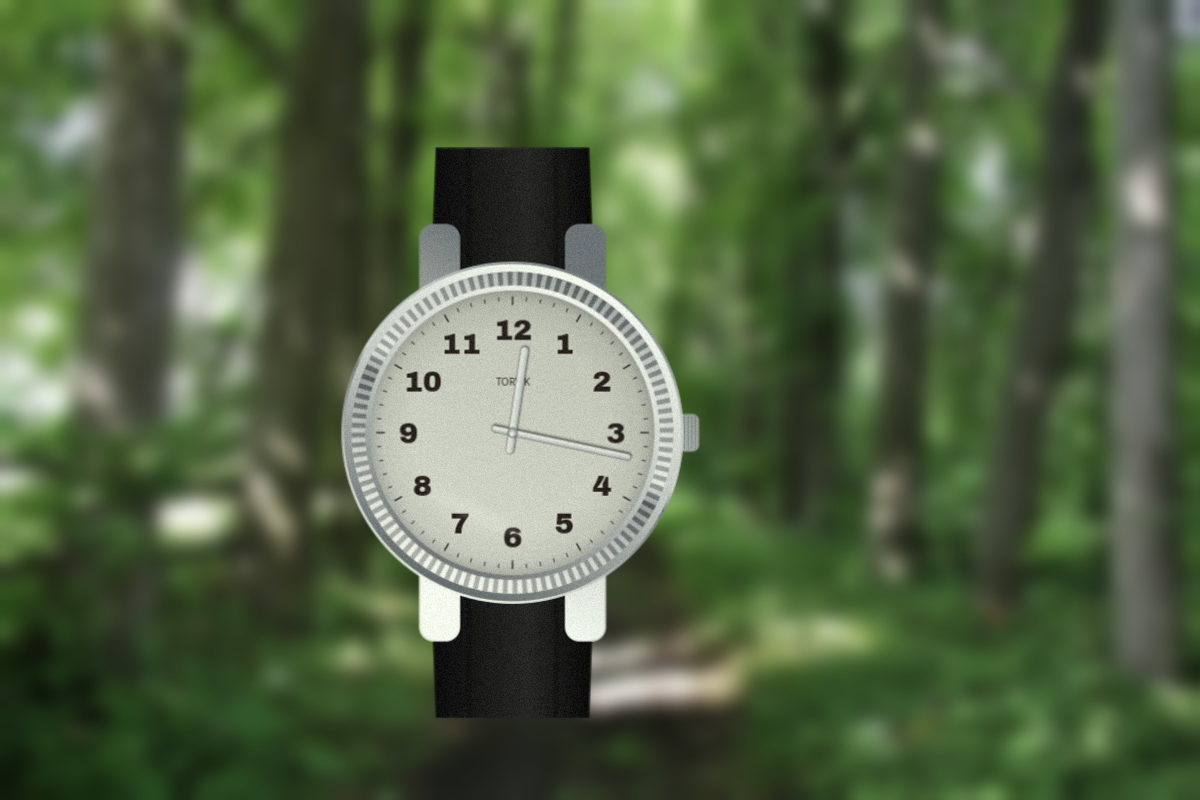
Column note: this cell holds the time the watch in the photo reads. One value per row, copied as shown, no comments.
12:17
